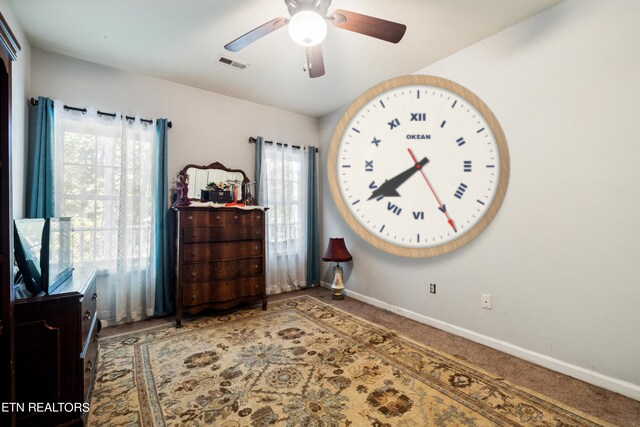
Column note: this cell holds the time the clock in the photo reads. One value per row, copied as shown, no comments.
7:39:25
